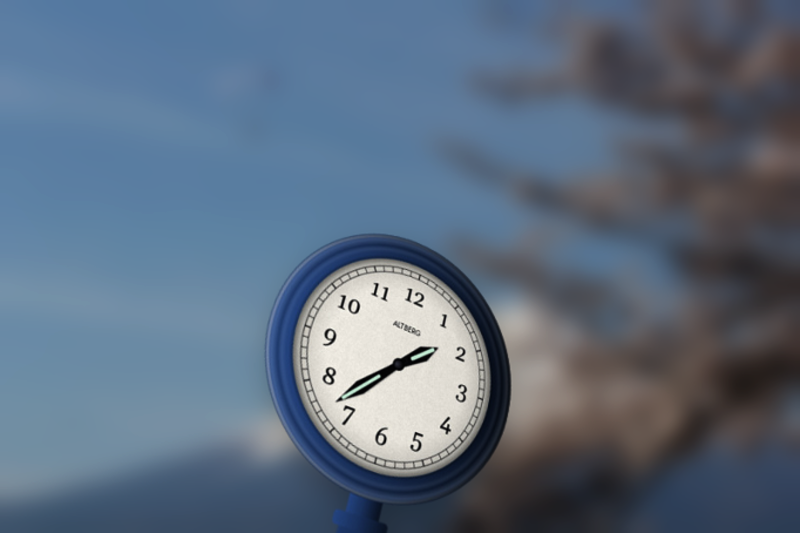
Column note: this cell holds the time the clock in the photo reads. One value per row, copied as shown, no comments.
1:37
